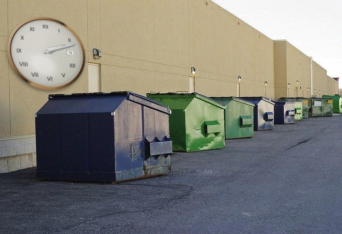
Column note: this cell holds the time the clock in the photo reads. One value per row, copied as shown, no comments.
2:12
